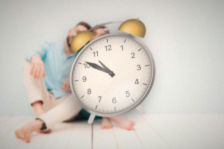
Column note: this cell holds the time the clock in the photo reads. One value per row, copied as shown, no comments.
10:51
